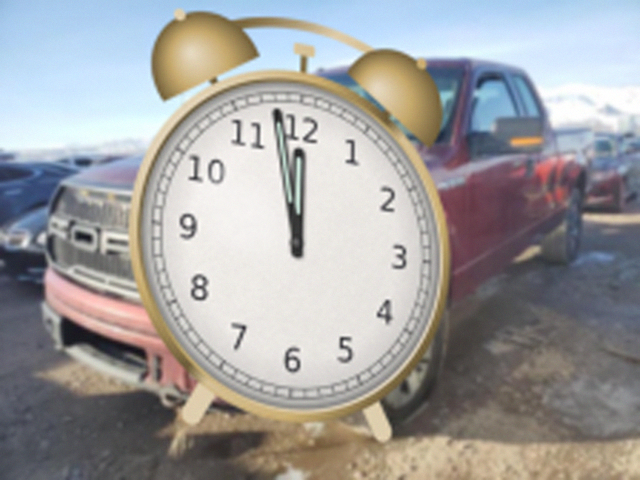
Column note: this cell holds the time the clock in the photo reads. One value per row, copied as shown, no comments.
11:58
